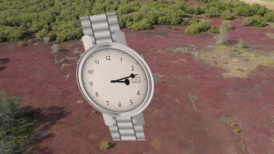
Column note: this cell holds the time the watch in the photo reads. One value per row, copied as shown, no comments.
3:13
